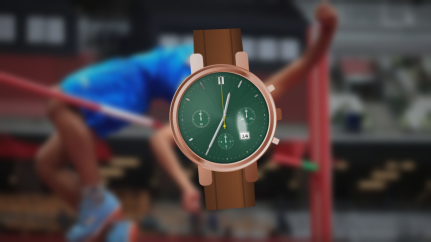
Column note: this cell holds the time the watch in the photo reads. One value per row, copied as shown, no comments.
12:35
